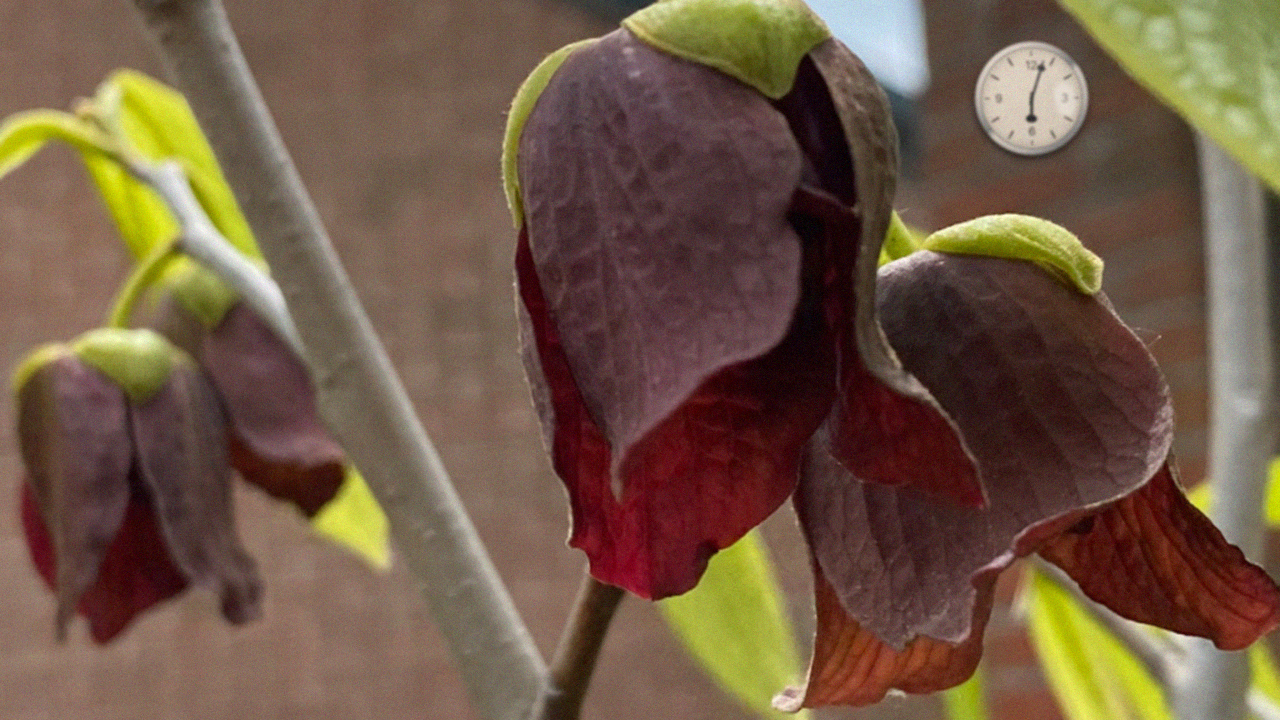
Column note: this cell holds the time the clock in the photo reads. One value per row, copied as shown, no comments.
6:03
